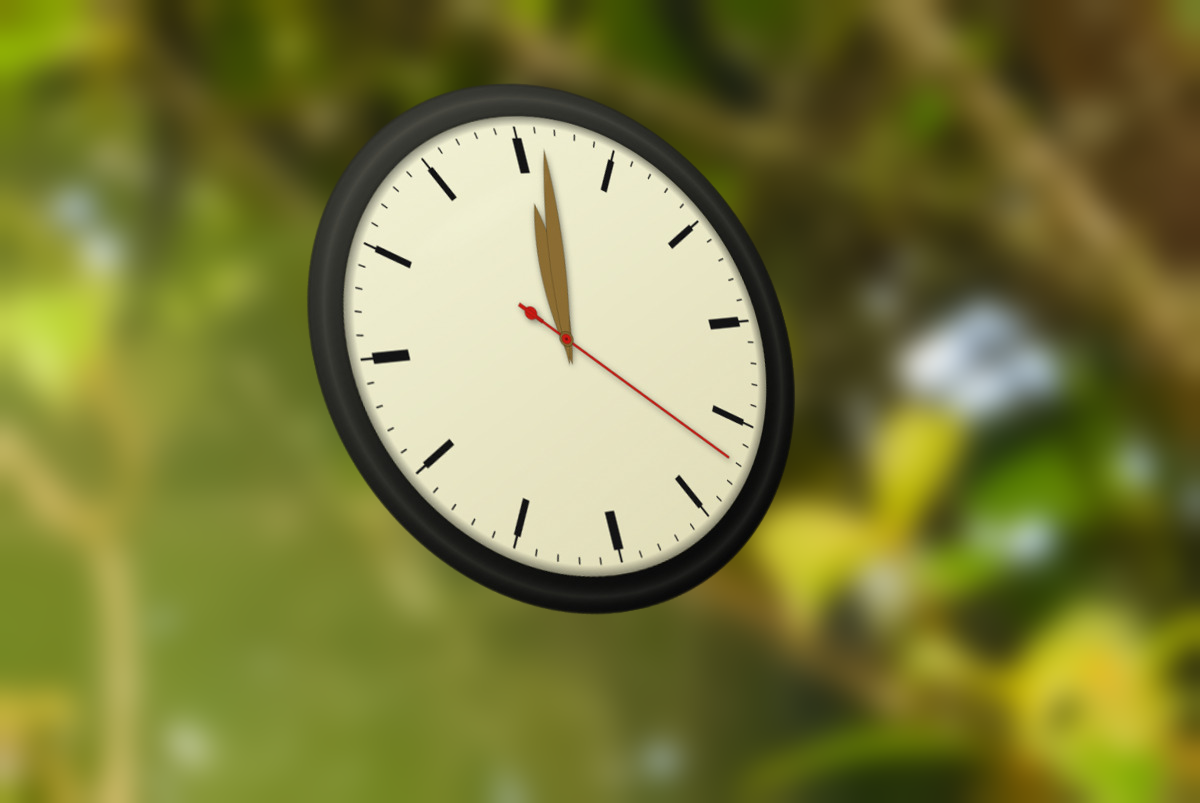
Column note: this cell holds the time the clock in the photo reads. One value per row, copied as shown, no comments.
12:01:22
